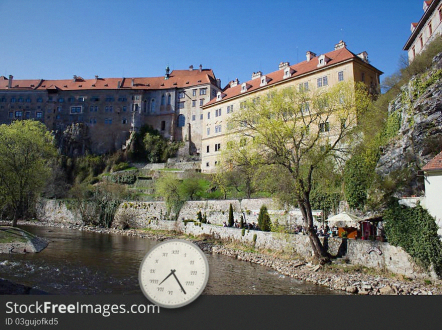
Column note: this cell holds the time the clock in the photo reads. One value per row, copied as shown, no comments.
7:24
